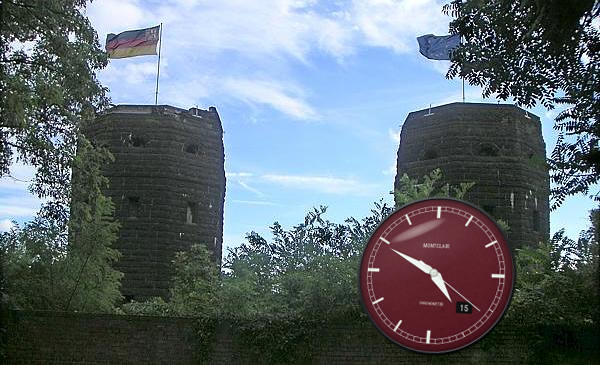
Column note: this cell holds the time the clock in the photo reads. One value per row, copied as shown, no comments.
4:49:21
